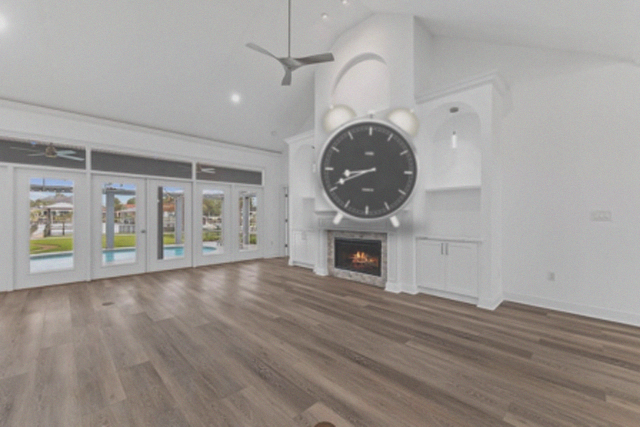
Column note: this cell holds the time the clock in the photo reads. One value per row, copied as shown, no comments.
8:41
